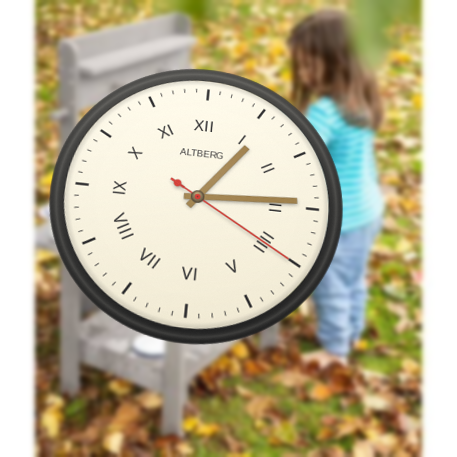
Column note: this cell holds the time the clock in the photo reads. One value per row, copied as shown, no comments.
1:14:20
